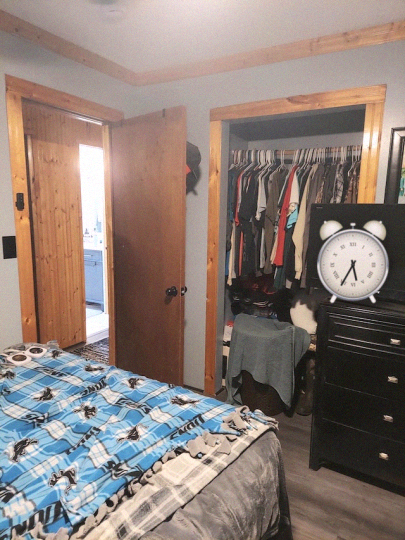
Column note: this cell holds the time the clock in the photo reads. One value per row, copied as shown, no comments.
5:35
